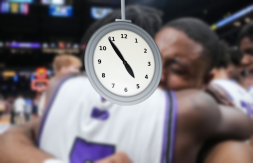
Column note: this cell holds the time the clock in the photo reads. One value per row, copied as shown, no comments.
4:54
